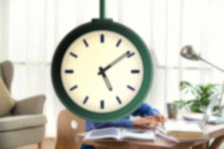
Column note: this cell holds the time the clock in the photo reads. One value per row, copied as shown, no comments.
5:09
